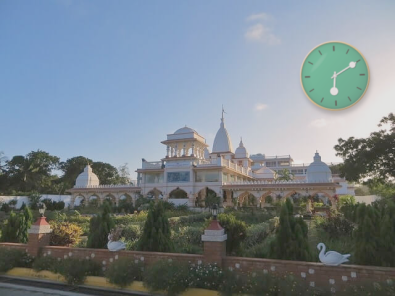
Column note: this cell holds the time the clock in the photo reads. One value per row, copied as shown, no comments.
6:10
